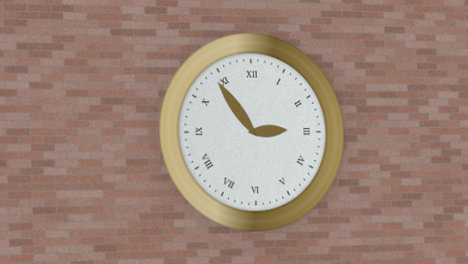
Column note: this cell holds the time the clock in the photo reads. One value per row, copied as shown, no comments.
2:54
